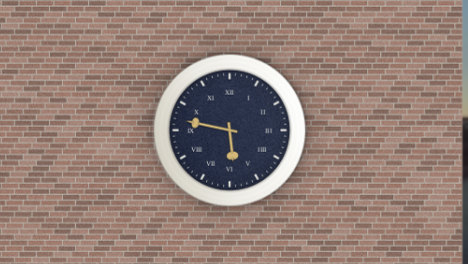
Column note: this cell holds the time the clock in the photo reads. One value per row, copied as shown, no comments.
5:47
